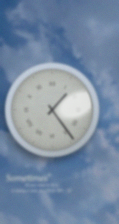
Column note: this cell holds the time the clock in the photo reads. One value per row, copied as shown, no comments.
1:24
